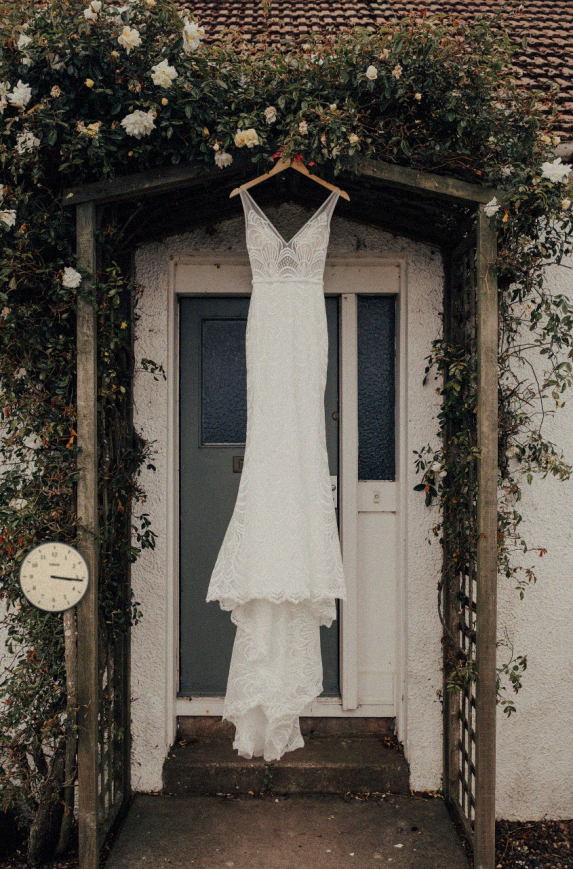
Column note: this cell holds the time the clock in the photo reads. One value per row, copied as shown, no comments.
3:16
